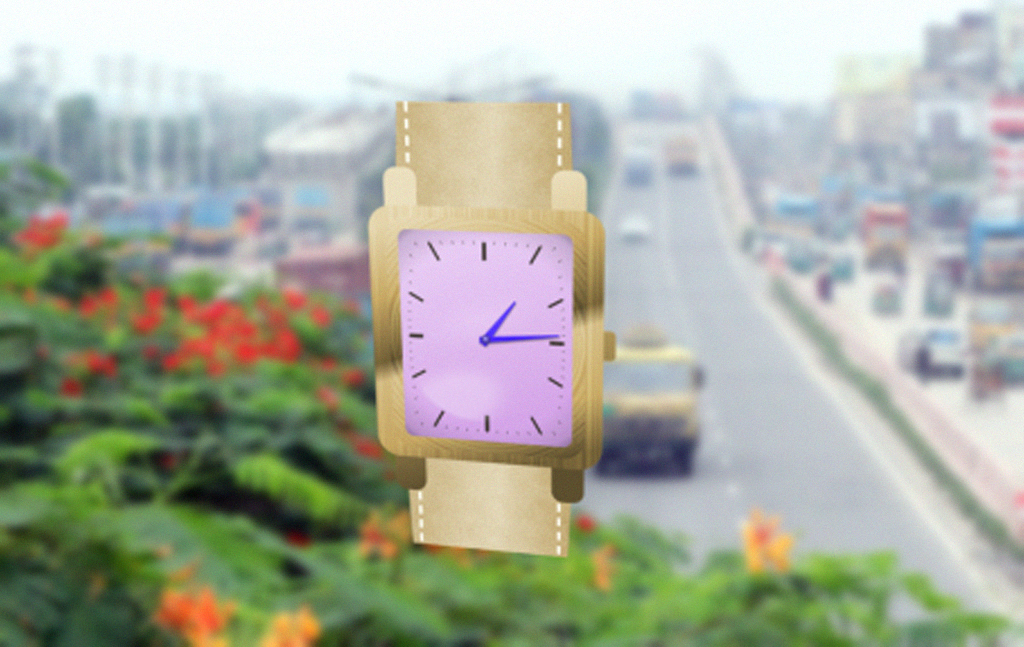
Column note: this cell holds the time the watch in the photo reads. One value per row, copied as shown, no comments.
1:14
